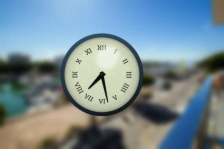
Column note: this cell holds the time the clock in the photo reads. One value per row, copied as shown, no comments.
7:28
